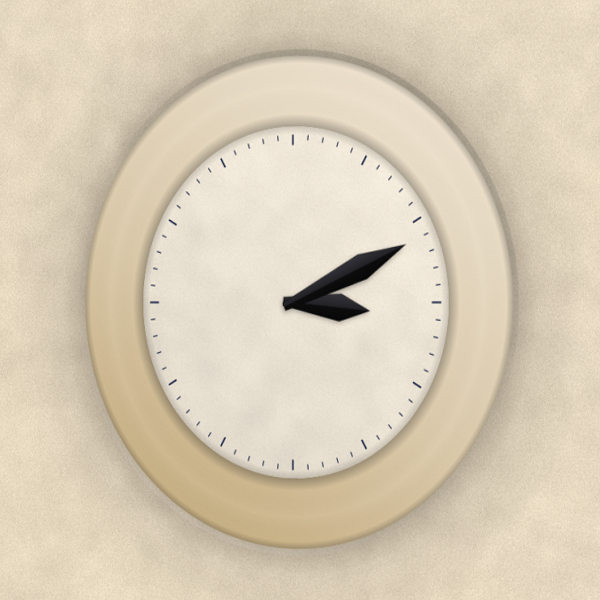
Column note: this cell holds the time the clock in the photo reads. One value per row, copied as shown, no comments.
3:11
